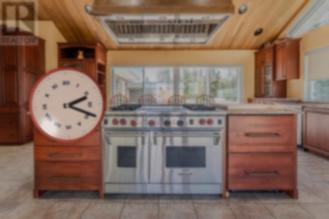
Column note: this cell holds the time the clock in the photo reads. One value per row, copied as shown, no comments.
2:19
